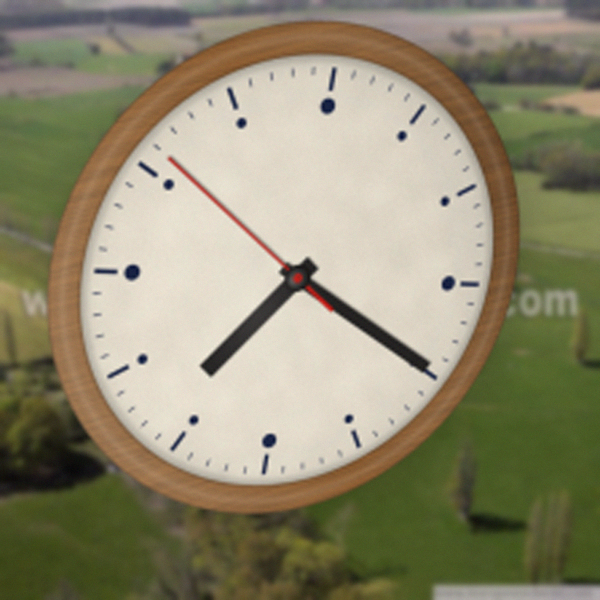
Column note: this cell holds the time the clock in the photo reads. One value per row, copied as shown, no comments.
7:19:51
